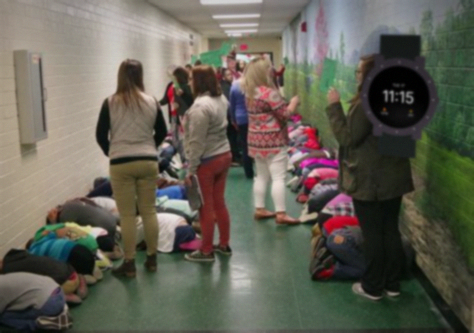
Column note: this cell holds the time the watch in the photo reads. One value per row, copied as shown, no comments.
11:15
